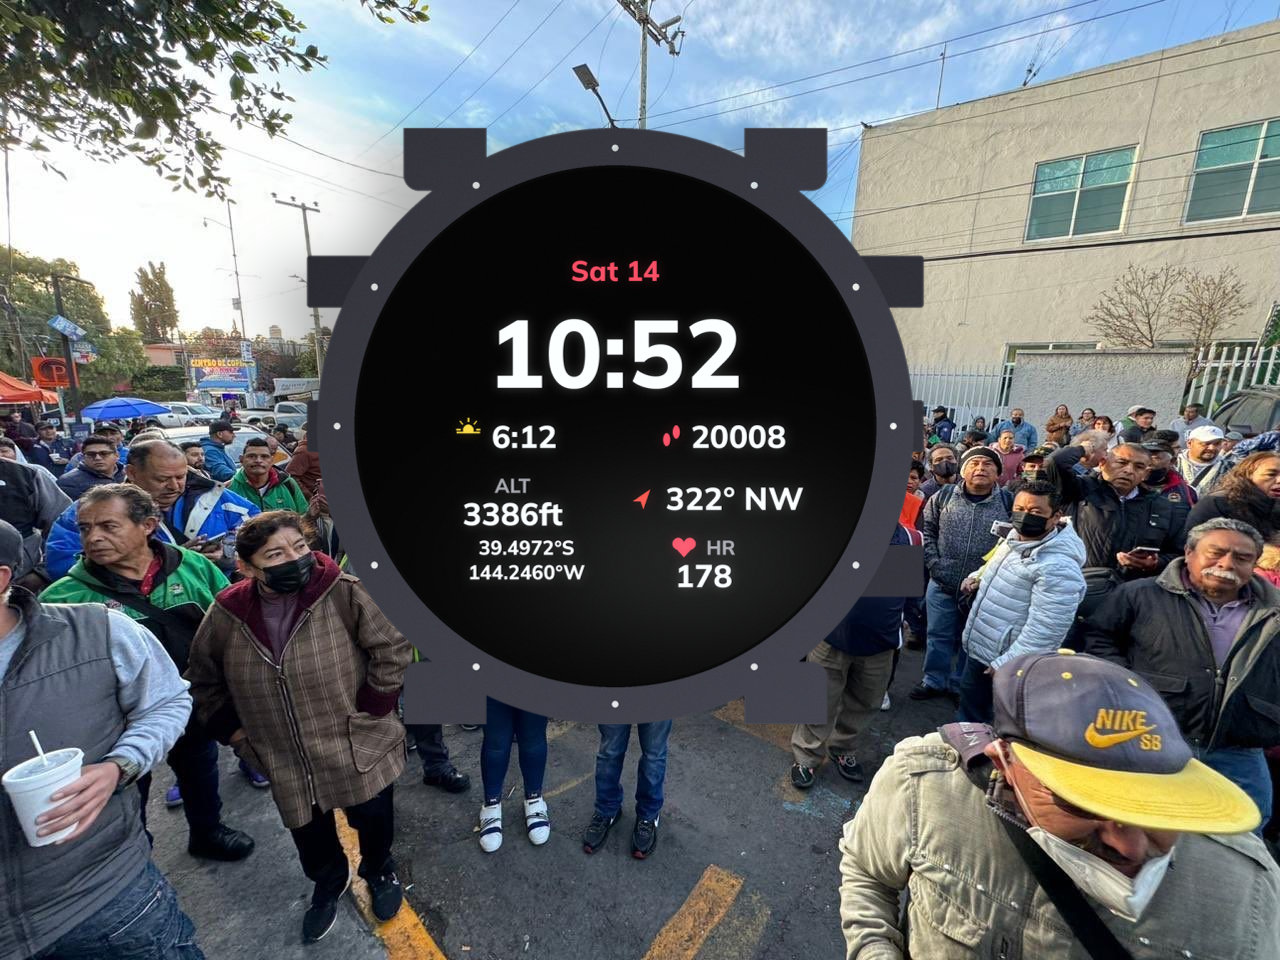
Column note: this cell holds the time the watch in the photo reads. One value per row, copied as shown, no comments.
10:52
